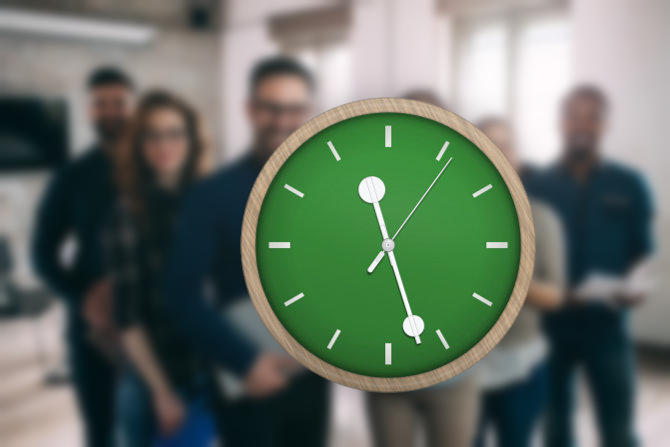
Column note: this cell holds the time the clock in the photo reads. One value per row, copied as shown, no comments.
11:27:06
